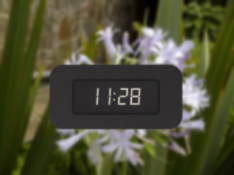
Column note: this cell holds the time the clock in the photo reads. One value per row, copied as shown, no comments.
11:28
